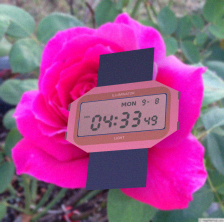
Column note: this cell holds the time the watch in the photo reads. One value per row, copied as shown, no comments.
4:33:49
